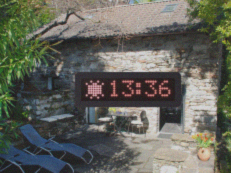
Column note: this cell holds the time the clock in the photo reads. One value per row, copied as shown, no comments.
13:36
